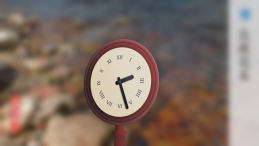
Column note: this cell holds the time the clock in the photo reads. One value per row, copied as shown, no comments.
2:27
